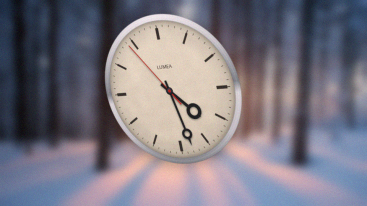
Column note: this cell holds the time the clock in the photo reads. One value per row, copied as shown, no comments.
4:27:54
